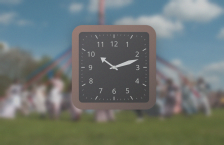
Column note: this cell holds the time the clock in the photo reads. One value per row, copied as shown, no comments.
10:12
